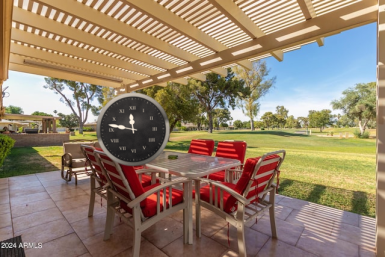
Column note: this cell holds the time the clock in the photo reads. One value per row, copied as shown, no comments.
11:47
